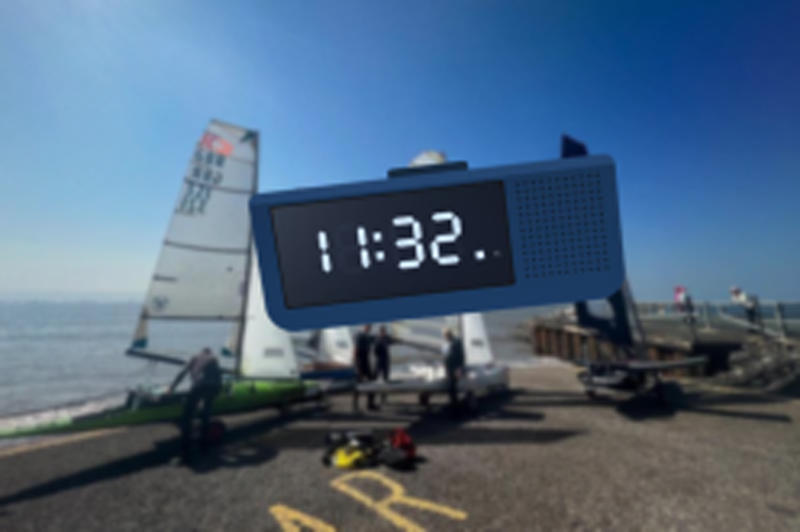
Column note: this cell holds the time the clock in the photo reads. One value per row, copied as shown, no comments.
11:32
